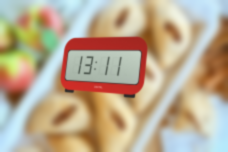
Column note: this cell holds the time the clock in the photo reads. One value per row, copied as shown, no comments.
13:11
